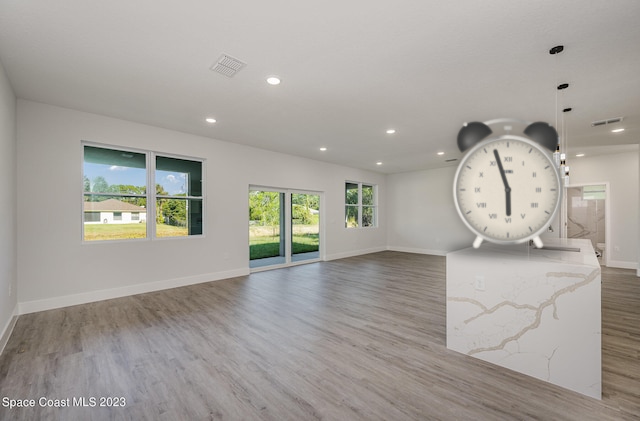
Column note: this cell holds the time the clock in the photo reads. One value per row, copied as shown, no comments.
5:57
